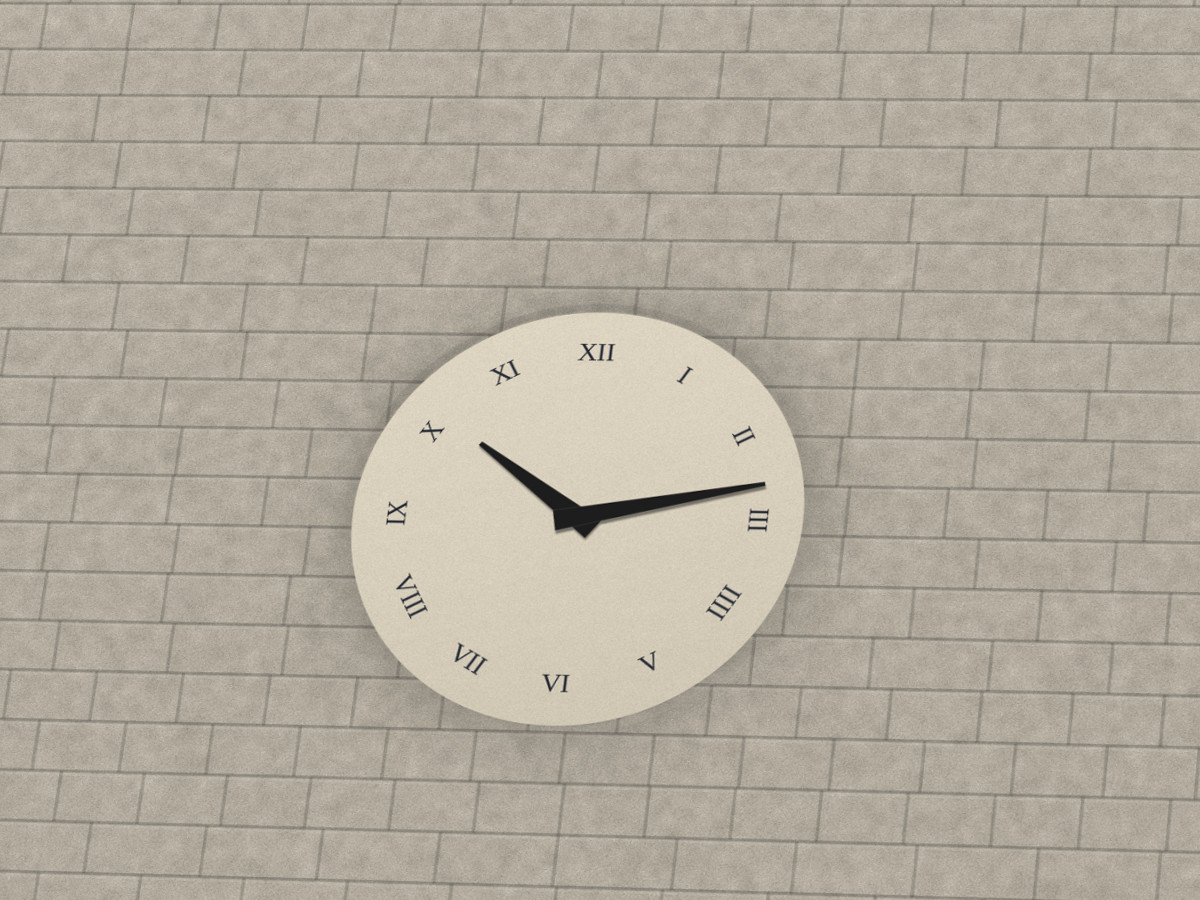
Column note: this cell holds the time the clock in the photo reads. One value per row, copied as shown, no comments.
10:13
